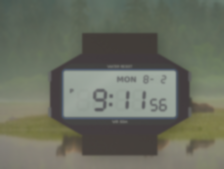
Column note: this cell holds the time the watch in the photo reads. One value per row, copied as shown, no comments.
9:11:56
